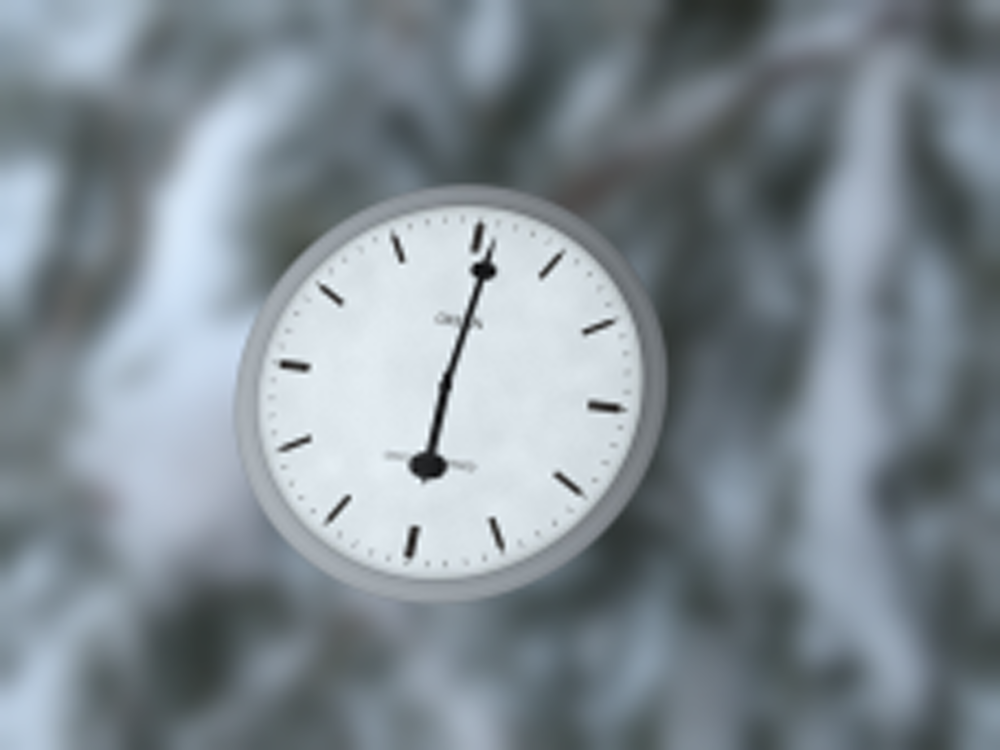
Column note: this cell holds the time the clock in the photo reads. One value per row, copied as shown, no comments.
6:01
